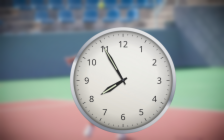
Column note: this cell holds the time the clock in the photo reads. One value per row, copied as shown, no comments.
7:55
